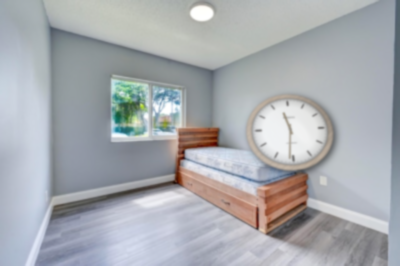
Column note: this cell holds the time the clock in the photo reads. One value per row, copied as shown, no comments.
11:31
